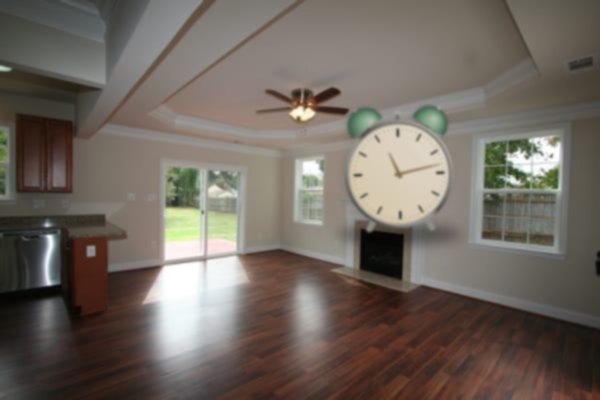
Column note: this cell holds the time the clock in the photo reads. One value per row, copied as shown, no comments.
11:13
